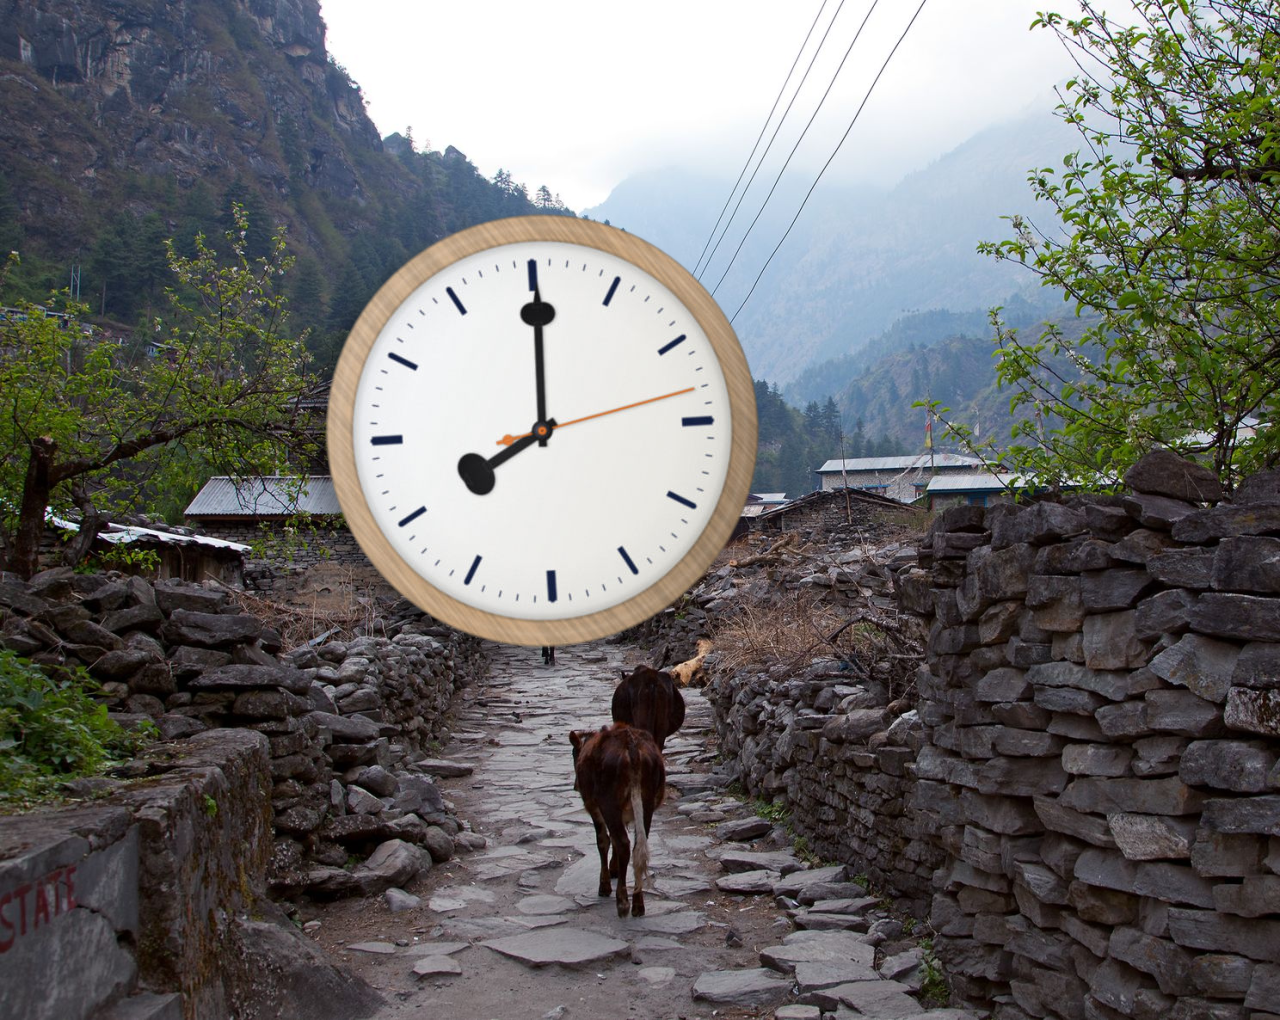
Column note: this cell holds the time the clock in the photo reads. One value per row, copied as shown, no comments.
8:00:13
